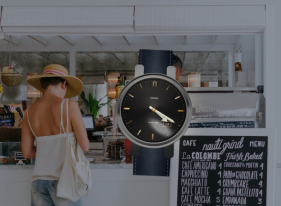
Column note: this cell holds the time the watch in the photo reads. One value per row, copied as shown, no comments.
4:20
